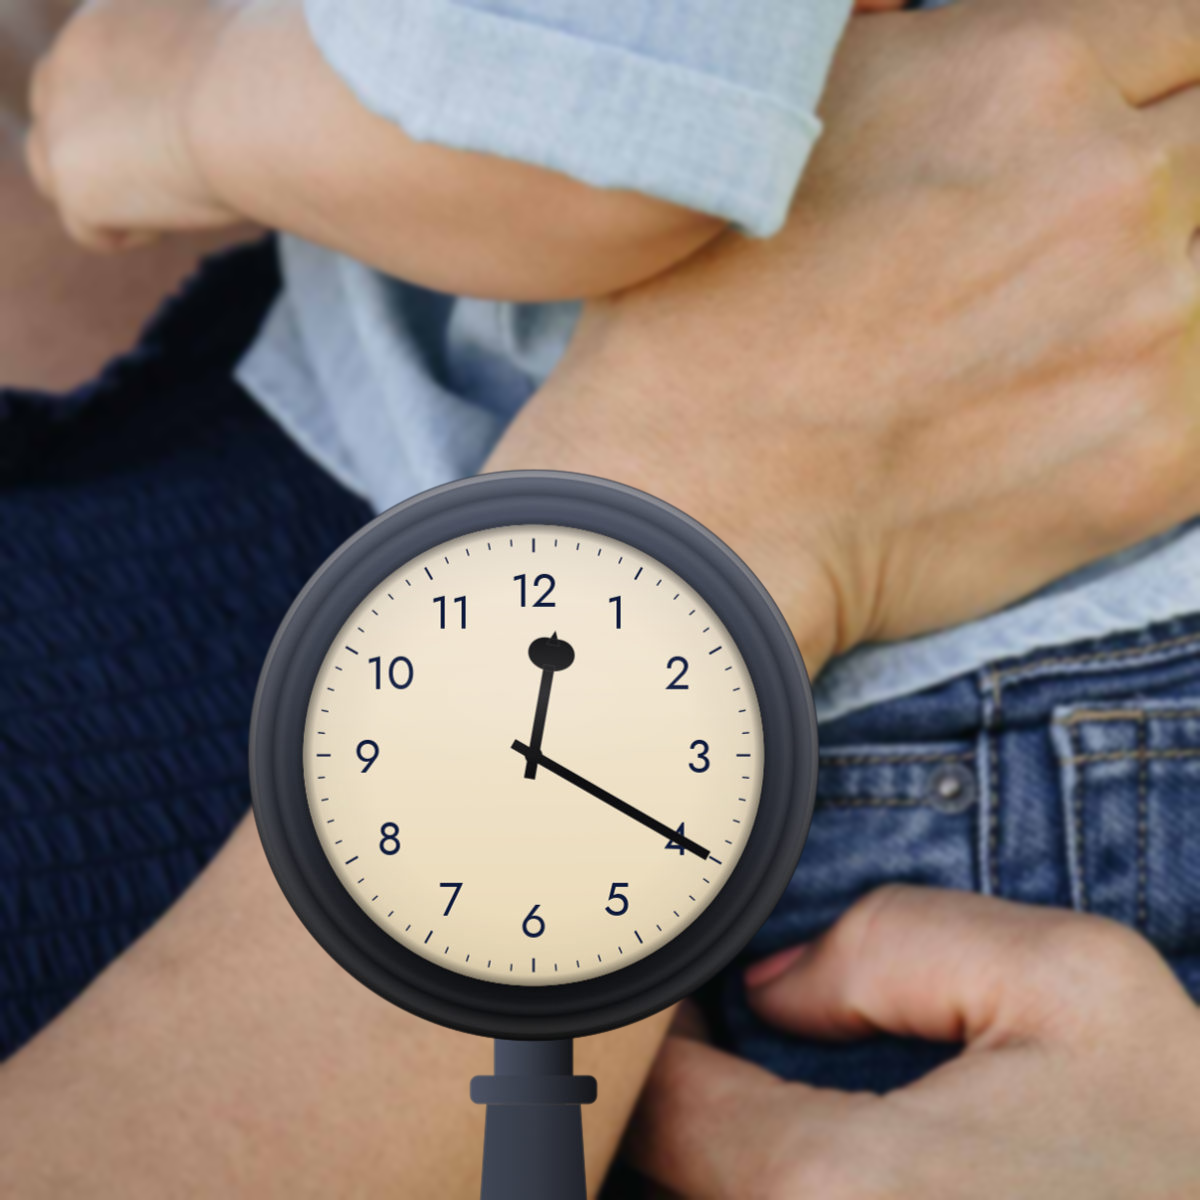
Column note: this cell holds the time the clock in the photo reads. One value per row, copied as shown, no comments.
12:20
